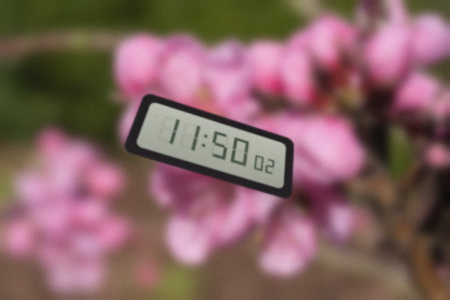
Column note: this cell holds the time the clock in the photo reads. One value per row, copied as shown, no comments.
11:50:02
